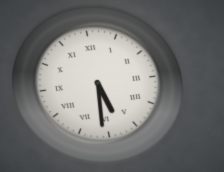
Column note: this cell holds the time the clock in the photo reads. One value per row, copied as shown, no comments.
5:31
